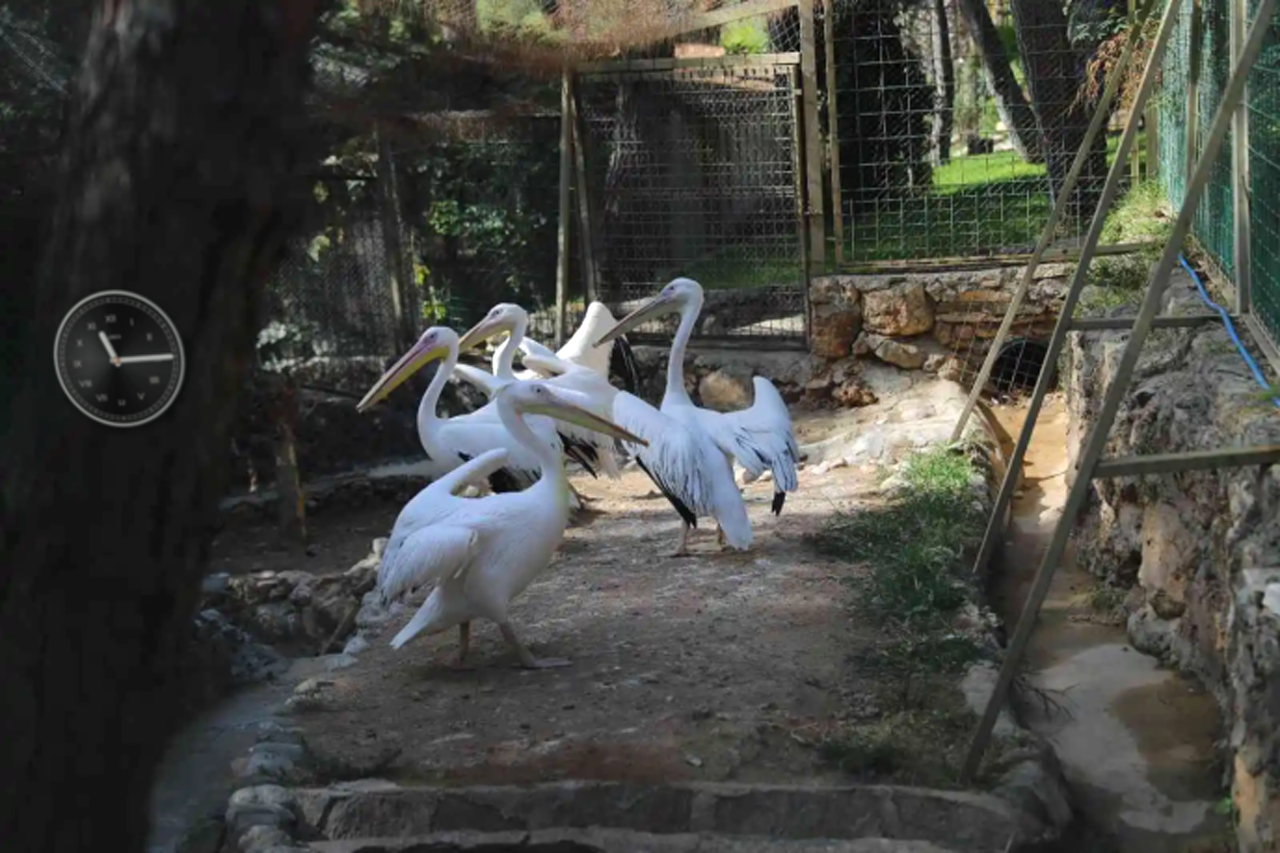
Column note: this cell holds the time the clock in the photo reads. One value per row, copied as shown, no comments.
11:15
